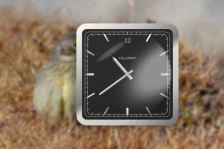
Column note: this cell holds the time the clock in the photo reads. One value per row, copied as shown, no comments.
10:39
